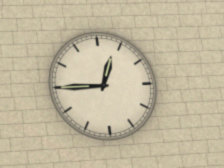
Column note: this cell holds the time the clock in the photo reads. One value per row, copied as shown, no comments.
12:45
